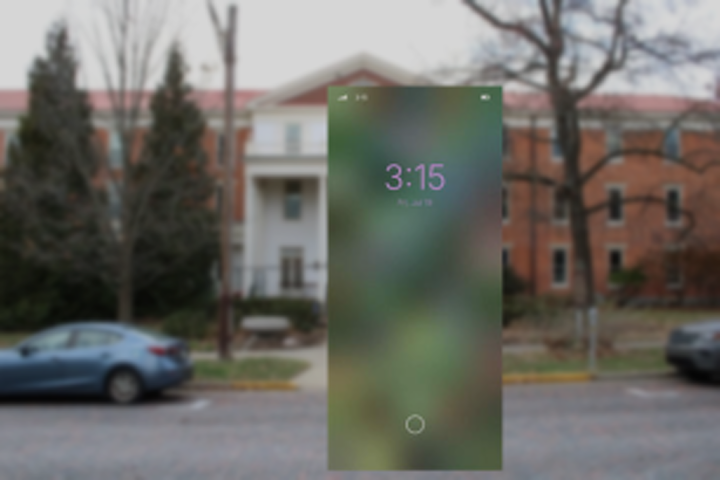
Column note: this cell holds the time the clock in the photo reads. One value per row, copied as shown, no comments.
3:15
